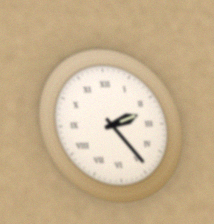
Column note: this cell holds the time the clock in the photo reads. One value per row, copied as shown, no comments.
2:24
